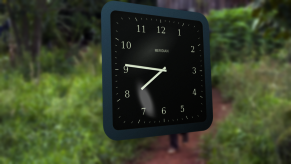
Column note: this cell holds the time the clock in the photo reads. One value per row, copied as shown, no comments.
7:46
